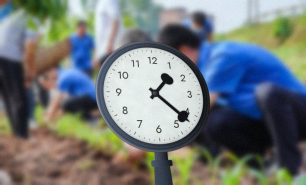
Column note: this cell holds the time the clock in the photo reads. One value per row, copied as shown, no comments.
1:22
